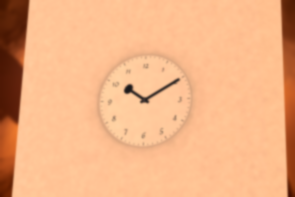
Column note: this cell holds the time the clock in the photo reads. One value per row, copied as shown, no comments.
10:10
